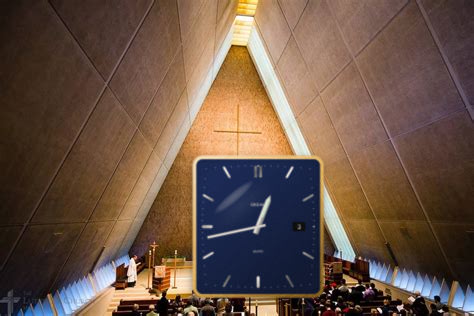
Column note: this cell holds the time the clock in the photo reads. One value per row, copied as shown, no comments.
12:43
